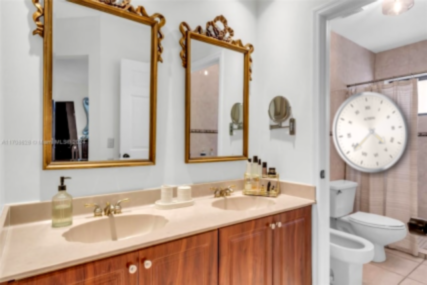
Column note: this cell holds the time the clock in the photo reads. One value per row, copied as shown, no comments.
4:39
